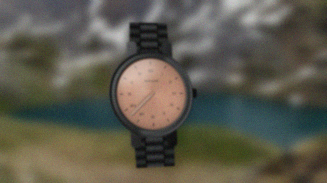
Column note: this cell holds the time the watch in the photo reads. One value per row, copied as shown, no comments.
7:38
